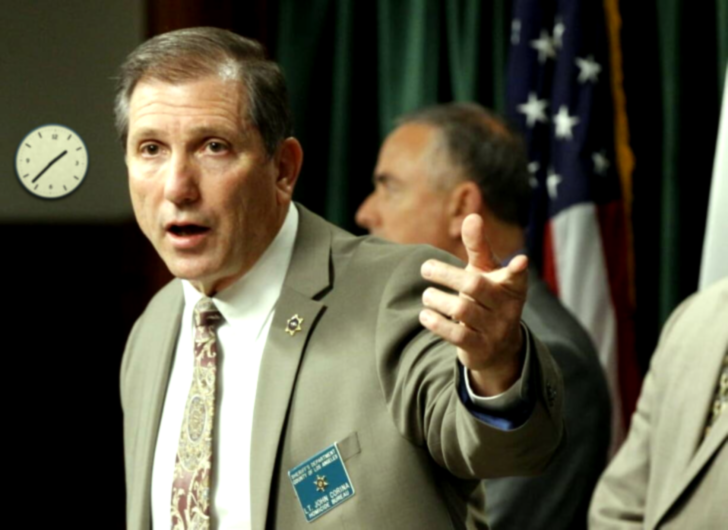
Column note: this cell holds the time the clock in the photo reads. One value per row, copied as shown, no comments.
1:37
